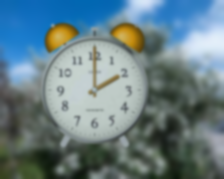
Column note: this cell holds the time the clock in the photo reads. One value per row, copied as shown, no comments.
2:00
